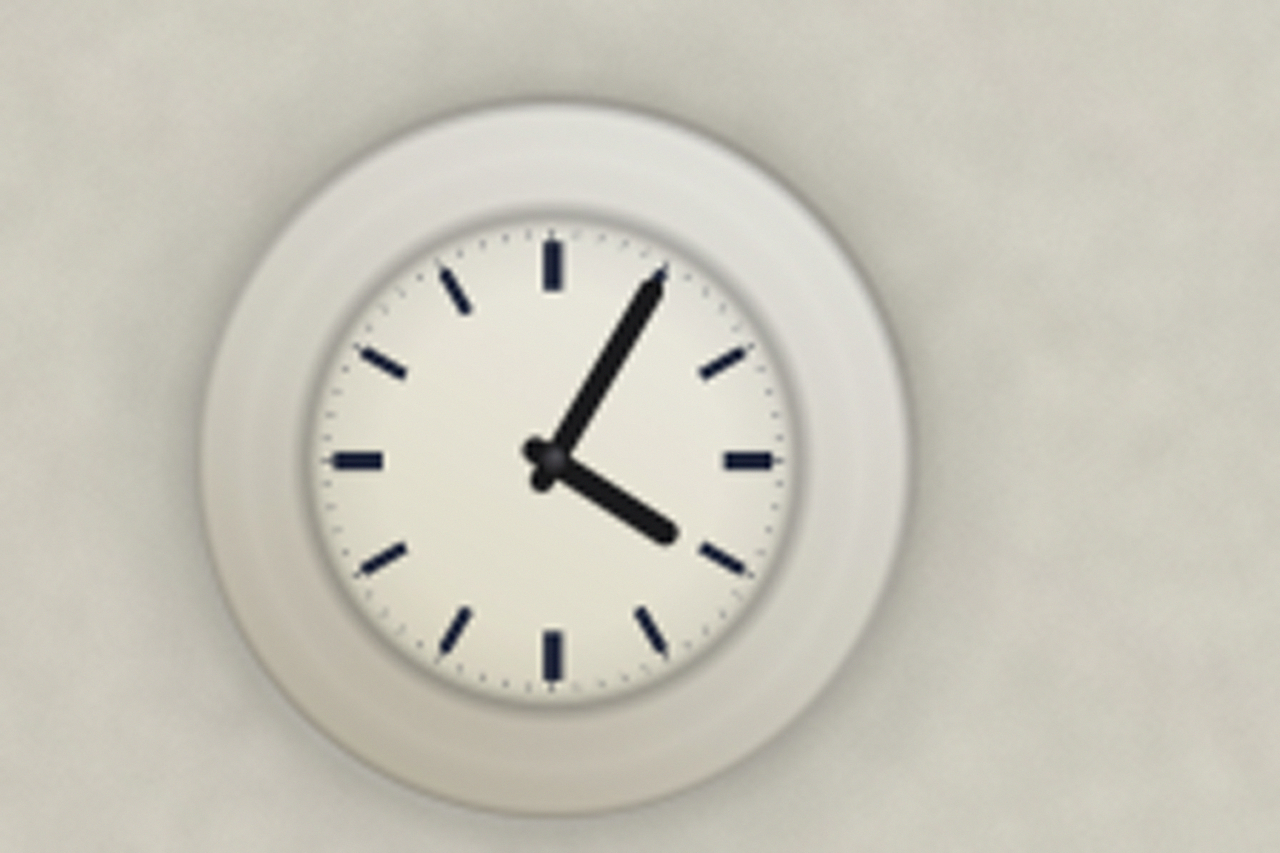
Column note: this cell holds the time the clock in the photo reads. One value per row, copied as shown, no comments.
4:05
